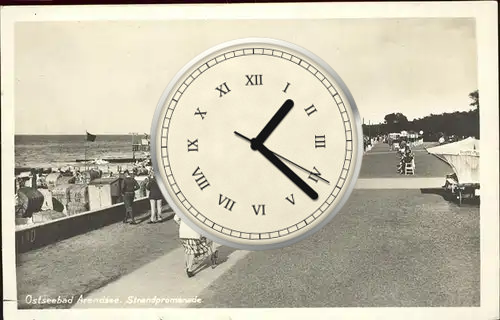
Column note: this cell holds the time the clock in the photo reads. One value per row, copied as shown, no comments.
1:22:20
